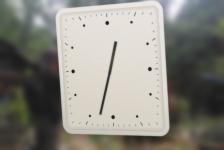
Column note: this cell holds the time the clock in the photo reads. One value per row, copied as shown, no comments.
12:33
